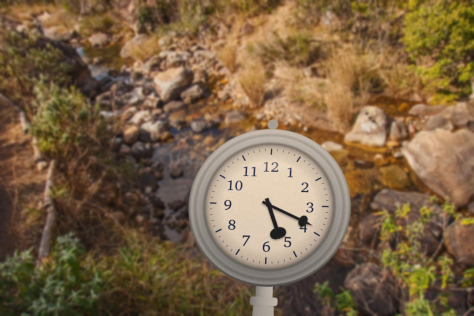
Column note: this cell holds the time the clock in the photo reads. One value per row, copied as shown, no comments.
5:19
